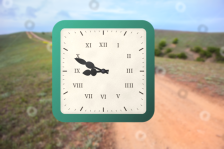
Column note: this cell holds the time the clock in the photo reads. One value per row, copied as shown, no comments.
8:49
